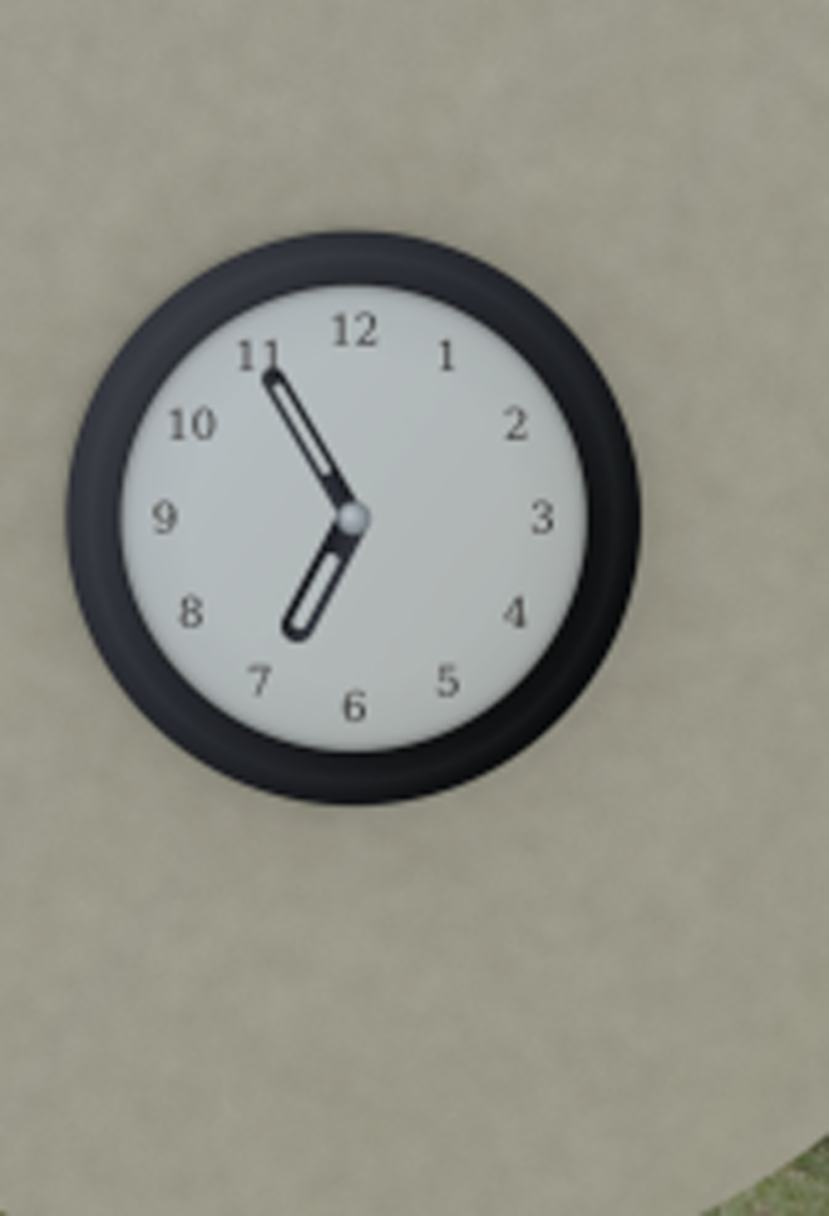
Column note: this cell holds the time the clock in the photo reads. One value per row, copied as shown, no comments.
6:55
